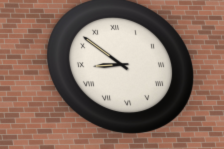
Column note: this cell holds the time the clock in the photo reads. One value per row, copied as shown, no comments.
8:52
